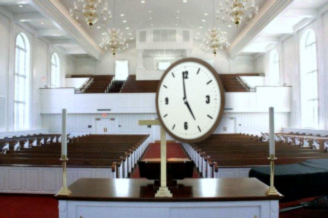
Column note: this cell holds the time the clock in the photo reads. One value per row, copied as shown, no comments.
4:59
